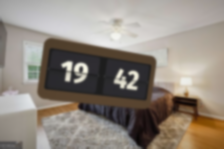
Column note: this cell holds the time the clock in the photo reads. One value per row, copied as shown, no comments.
19:42
